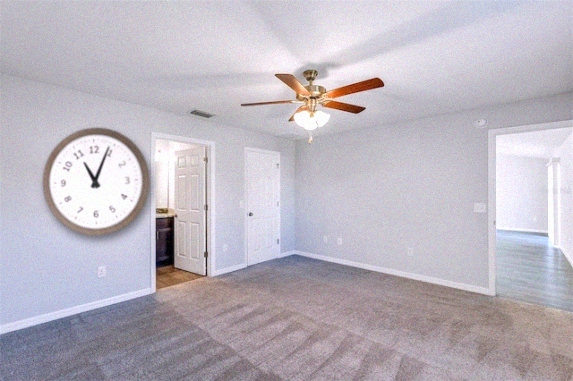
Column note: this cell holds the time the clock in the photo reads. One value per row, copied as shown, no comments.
11:04
